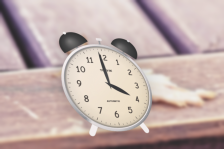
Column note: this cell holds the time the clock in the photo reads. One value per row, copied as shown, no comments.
3:59
